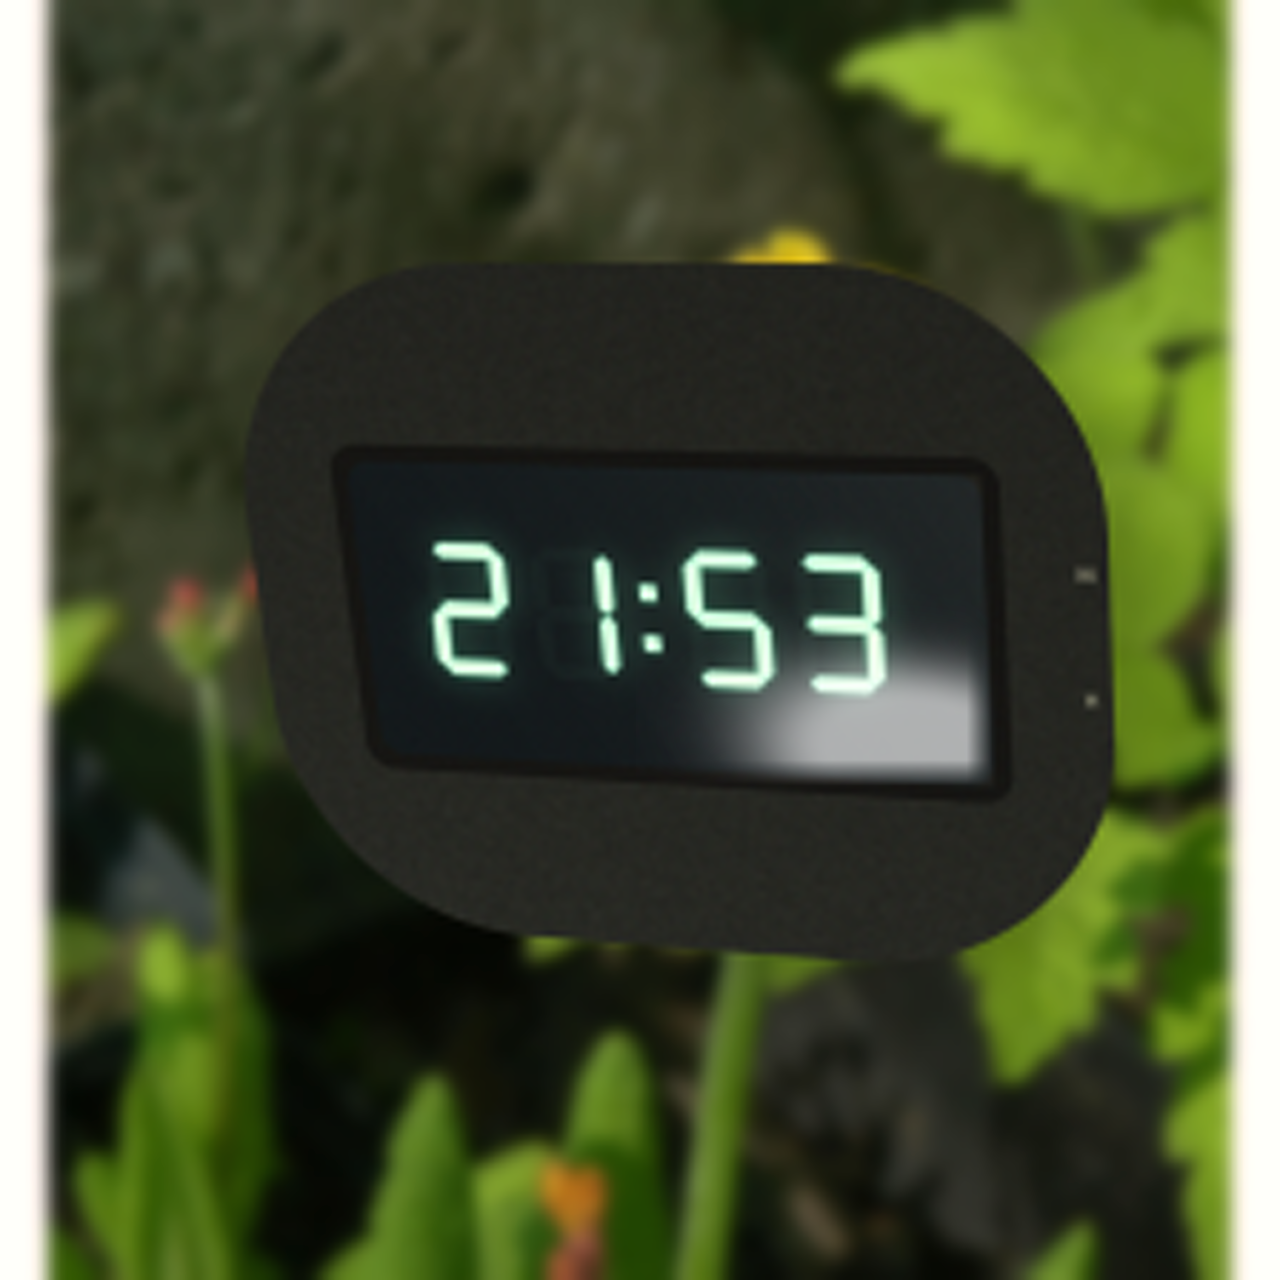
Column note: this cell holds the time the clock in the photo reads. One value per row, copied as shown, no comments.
21:53
